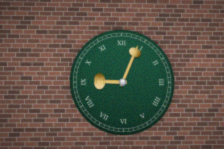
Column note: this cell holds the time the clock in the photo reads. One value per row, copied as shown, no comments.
9:04
